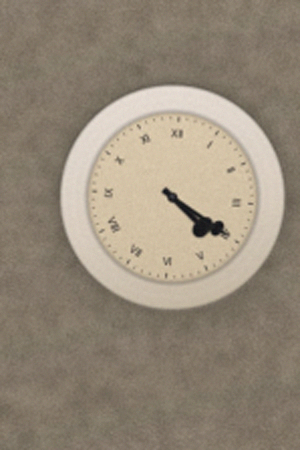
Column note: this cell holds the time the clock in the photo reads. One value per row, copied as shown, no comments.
4:20
